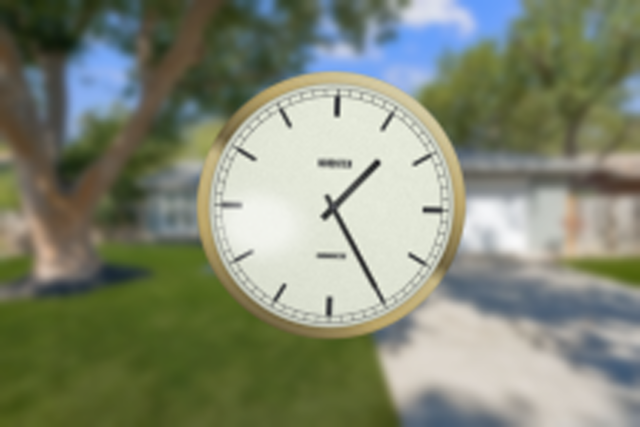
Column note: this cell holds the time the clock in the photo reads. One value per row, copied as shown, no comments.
1:25
